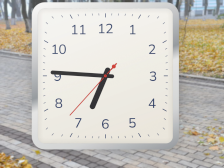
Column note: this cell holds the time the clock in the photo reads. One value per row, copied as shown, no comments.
6:45:37
